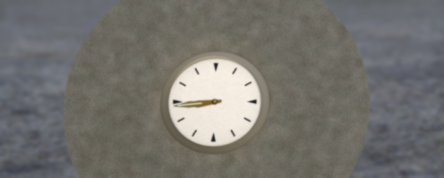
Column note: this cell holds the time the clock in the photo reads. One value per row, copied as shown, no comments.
8:44
